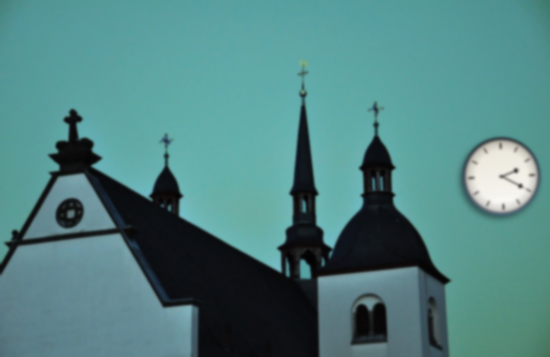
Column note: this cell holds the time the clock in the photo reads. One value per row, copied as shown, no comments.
2:20
